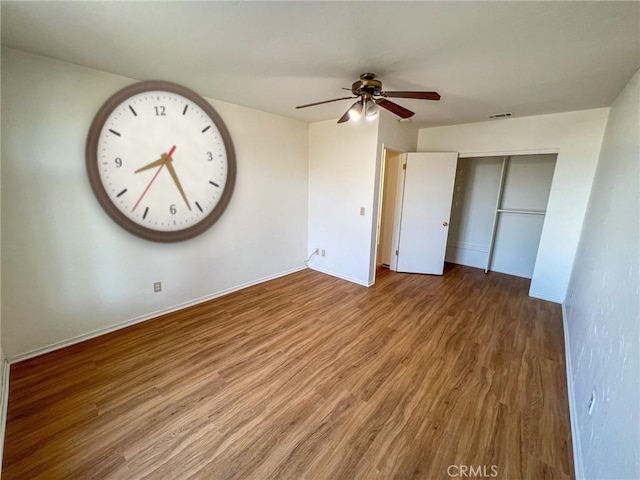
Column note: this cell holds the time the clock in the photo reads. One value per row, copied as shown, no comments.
8:26:37
